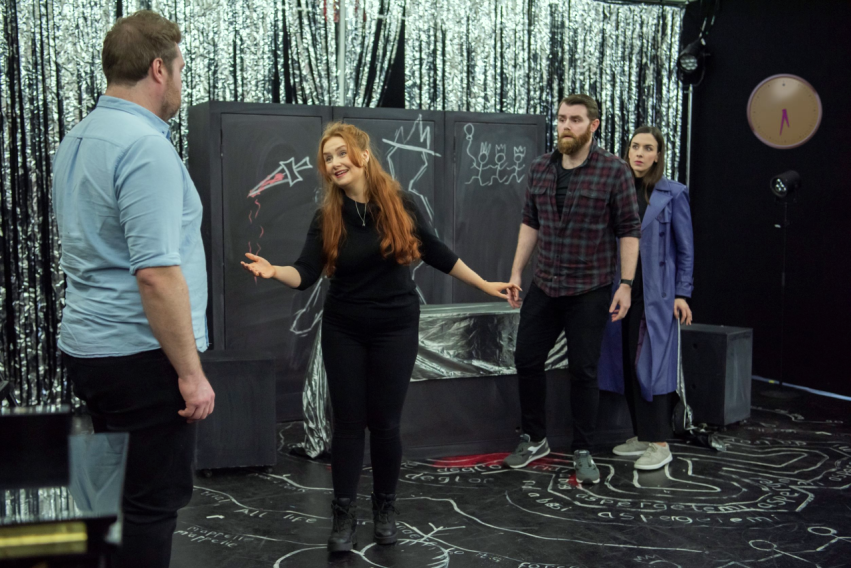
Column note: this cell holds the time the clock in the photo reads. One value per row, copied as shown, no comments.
5:32
